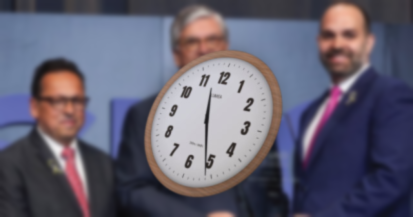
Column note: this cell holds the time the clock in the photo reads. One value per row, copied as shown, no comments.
11:26
